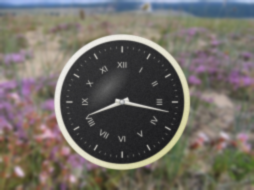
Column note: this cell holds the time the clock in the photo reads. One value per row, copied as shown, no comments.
8:17
